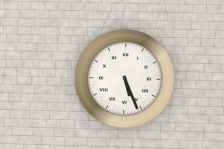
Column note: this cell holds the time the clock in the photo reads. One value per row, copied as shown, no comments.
5:26
